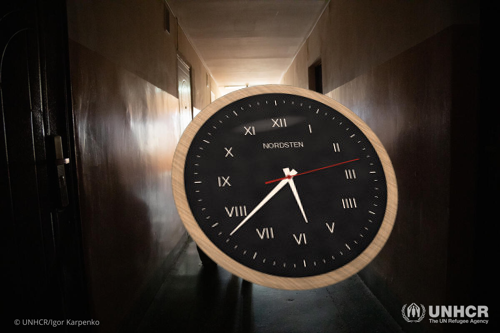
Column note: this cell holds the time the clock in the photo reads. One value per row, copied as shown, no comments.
5:38:13
